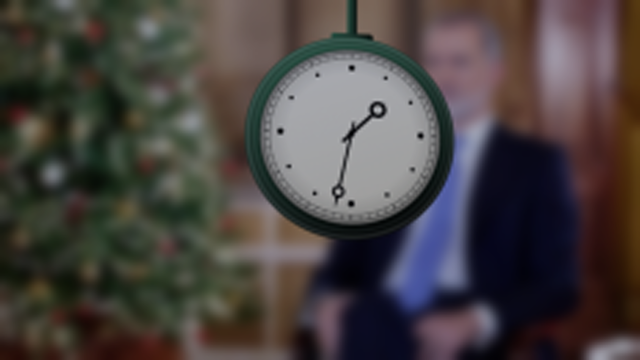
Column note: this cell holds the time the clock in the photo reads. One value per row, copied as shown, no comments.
1:32
